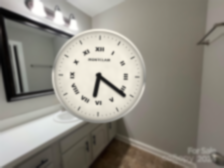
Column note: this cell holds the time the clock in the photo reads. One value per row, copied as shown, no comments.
6:21
